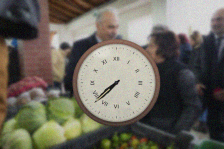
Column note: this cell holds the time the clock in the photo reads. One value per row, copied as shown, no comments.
7:38
